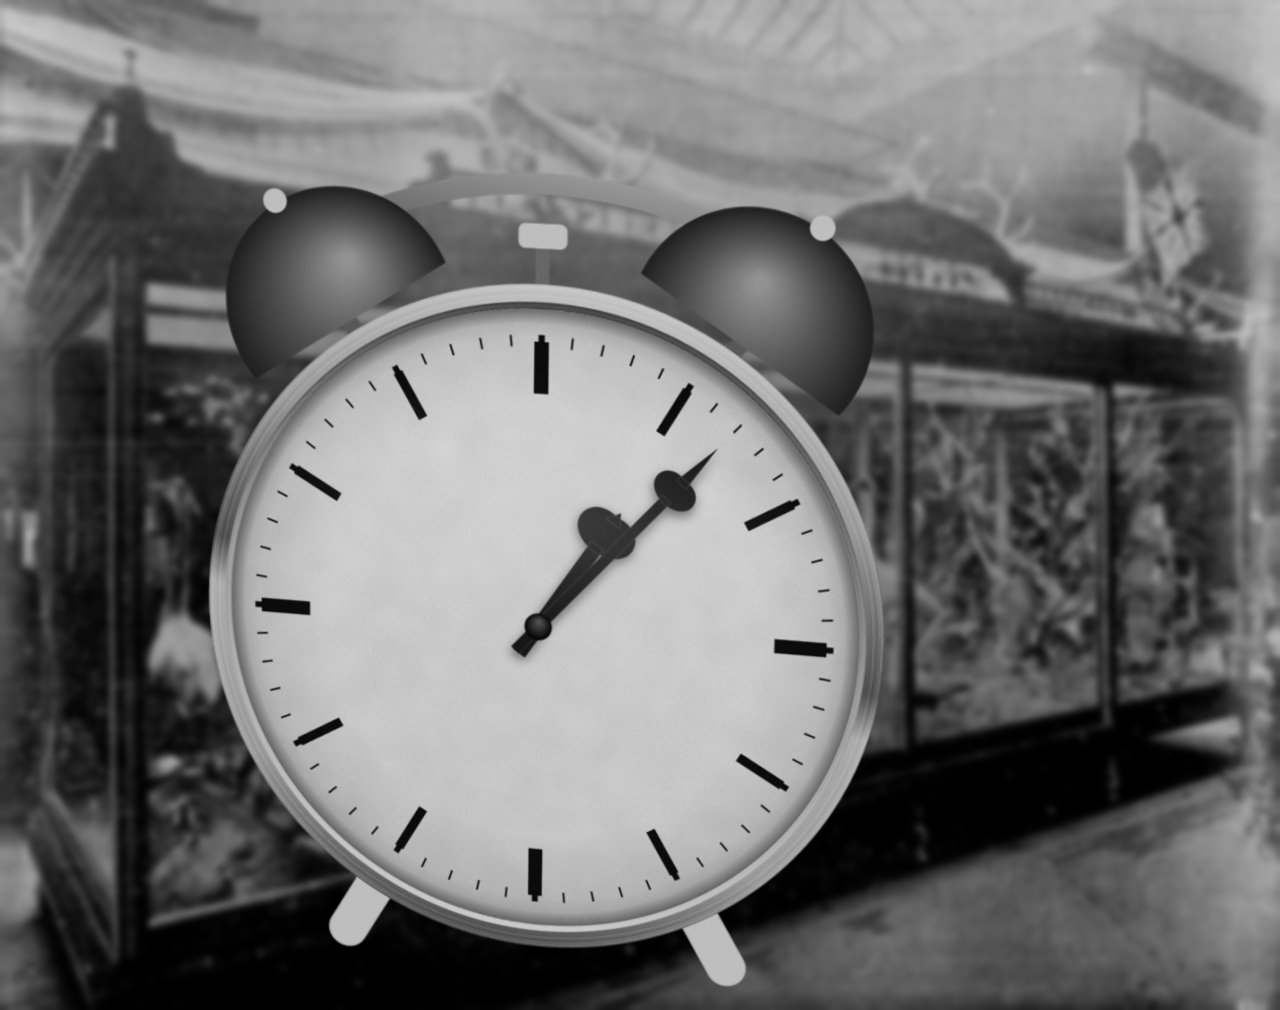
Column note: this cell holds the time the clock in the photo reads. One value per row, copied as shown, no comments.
1:07
